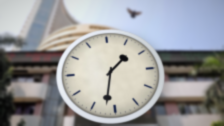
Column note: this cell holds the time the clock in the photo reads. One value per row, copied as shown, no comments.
1:32
